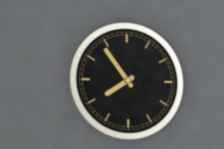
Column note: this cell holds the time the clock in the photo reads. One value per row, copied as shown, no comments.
7:54
